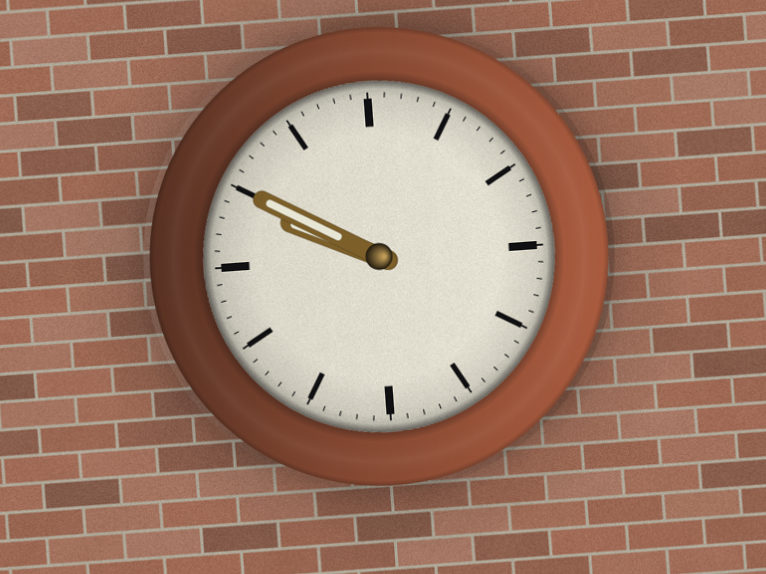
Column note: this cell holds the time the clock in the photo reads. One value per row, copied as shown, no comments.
9:50
